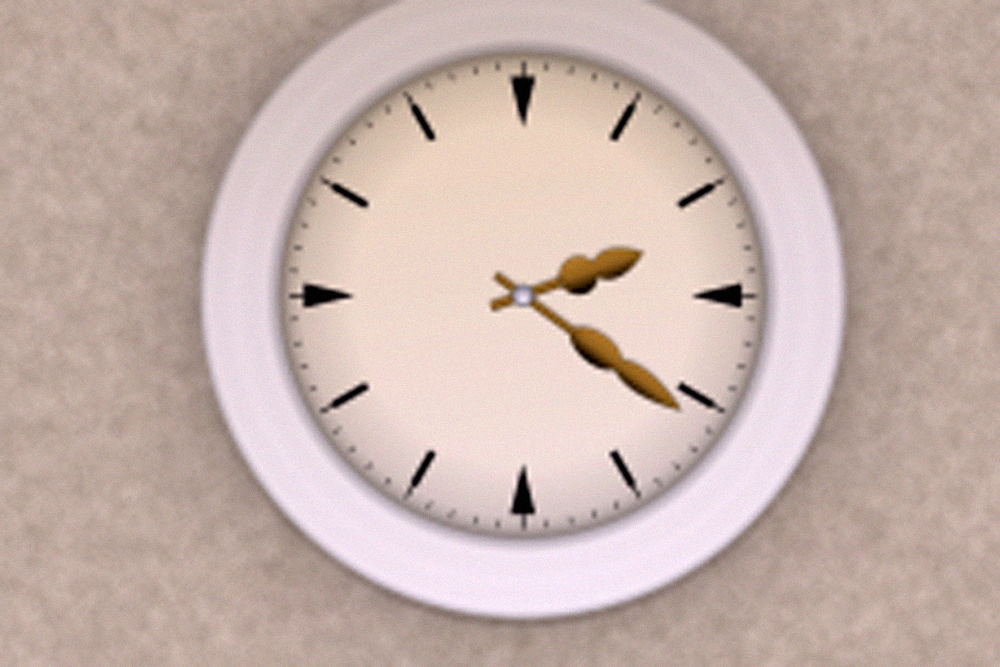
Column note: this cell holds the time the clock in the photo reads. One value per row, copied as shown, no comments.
2:21
